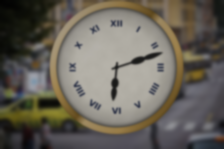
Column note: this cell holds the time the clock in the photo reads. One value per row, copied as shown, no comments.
6:12
